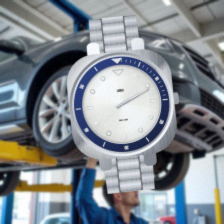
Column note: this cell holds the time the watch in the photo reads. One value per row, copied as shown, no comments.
2:11
